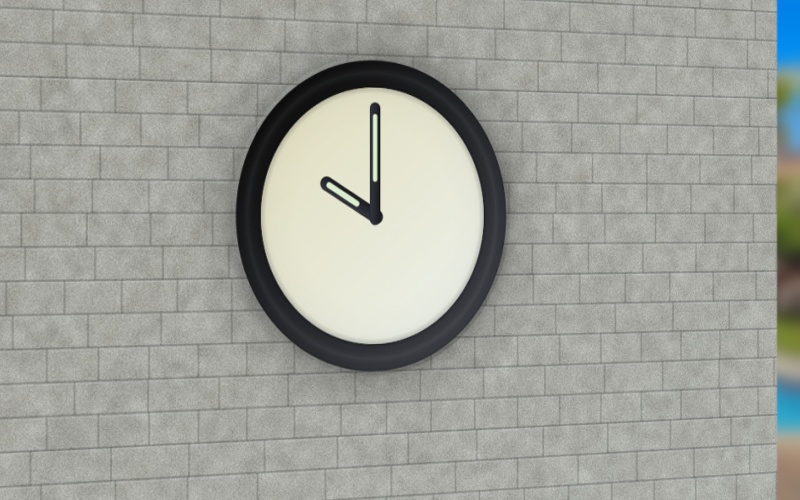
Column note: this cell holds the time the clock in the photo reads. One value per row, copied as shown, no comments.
10:00
